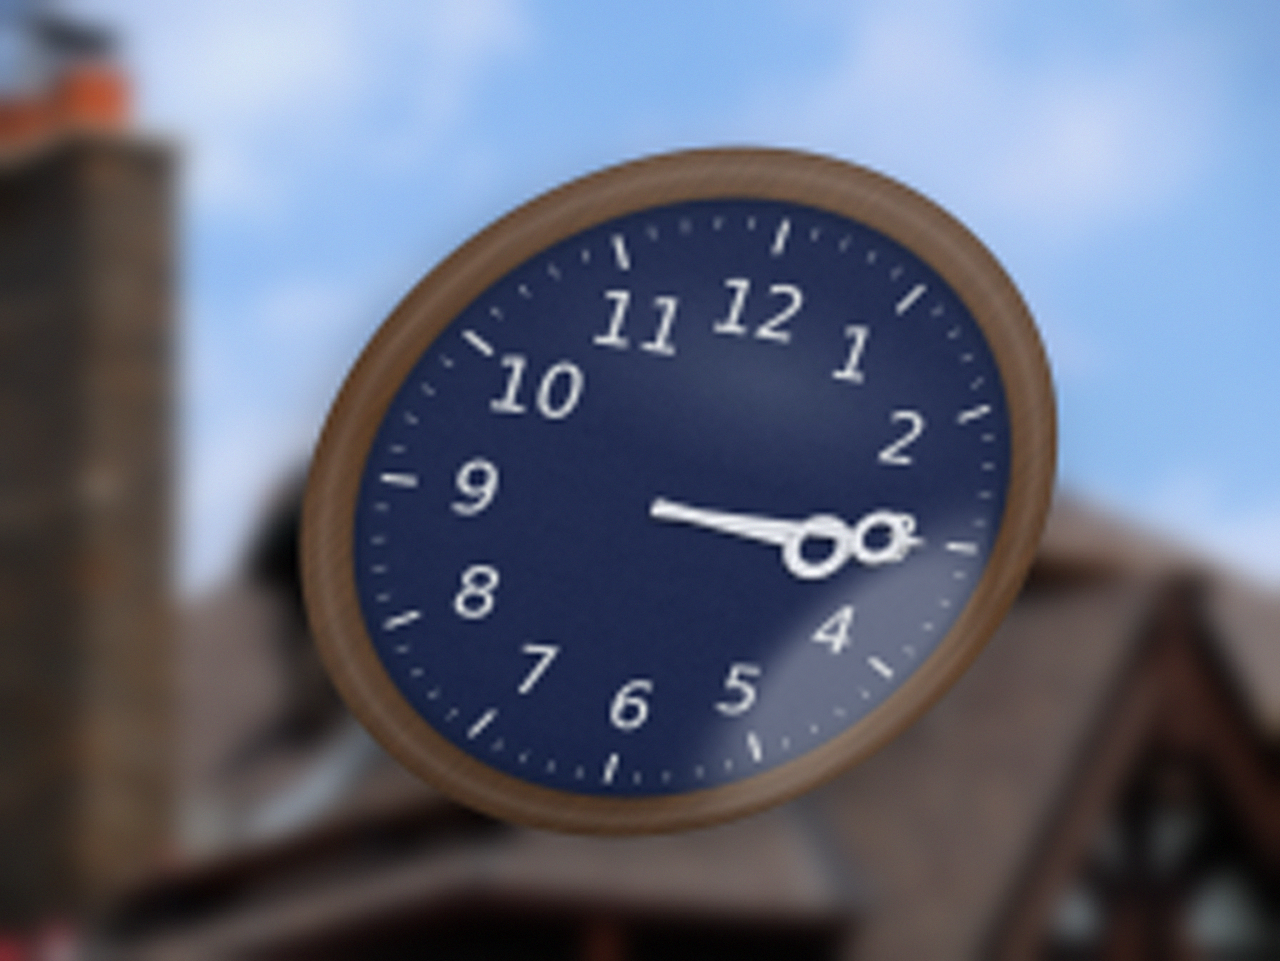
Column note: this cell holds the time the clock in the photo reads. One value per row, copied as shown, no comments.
3:15
